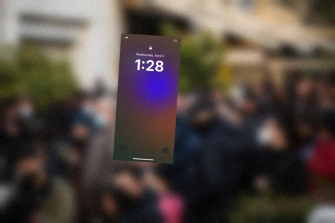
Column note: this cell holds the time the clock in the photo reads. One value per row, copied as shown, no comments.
1:28
